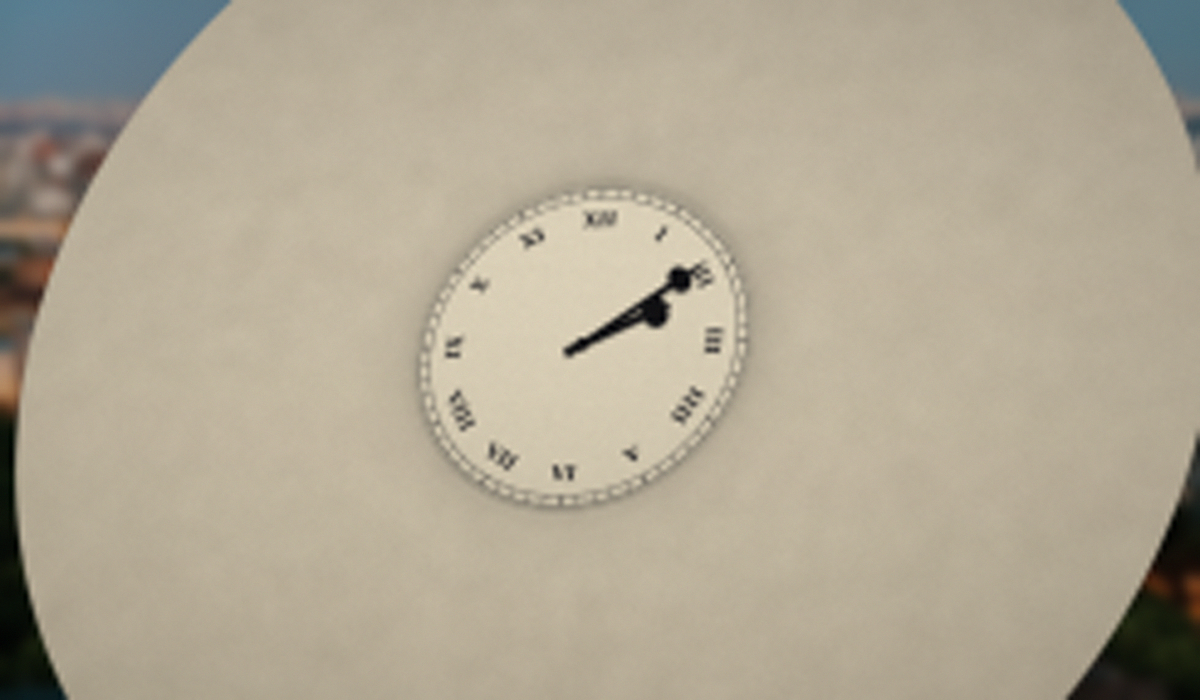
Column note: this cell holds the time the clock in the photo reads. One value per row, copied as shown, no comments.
2:09
